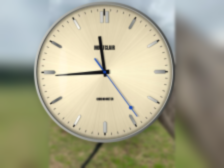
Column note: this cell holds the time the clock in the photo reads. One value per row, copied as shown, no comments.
11:44:24
